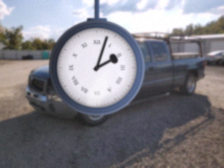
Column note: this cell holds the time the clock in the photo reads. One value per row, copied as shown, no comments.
2:03
